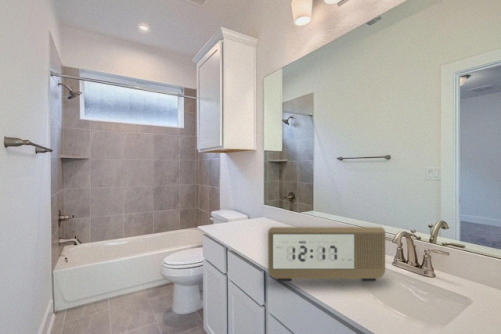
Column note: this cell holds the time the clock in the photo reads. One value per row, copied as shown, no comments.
12:17
